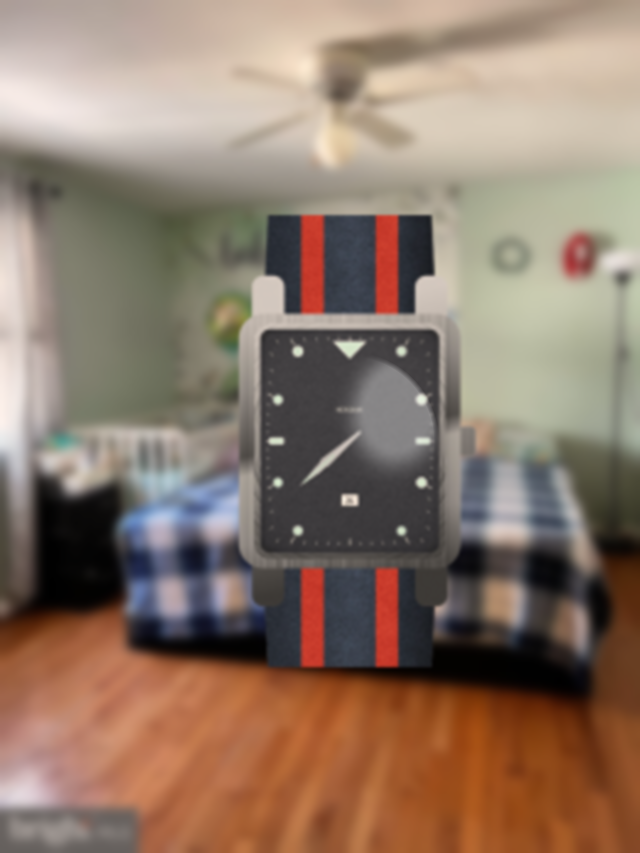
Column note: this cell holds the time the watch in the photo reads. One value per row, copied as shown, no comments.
7:38
